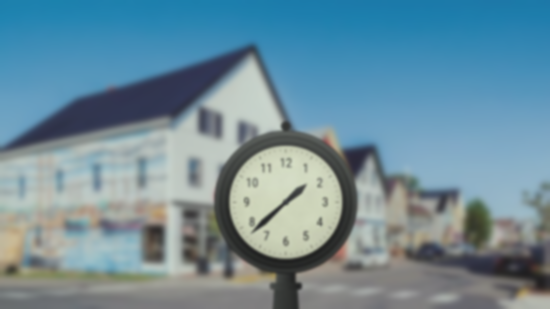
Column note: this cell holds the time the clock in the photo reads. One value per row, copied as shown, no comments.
1:38
